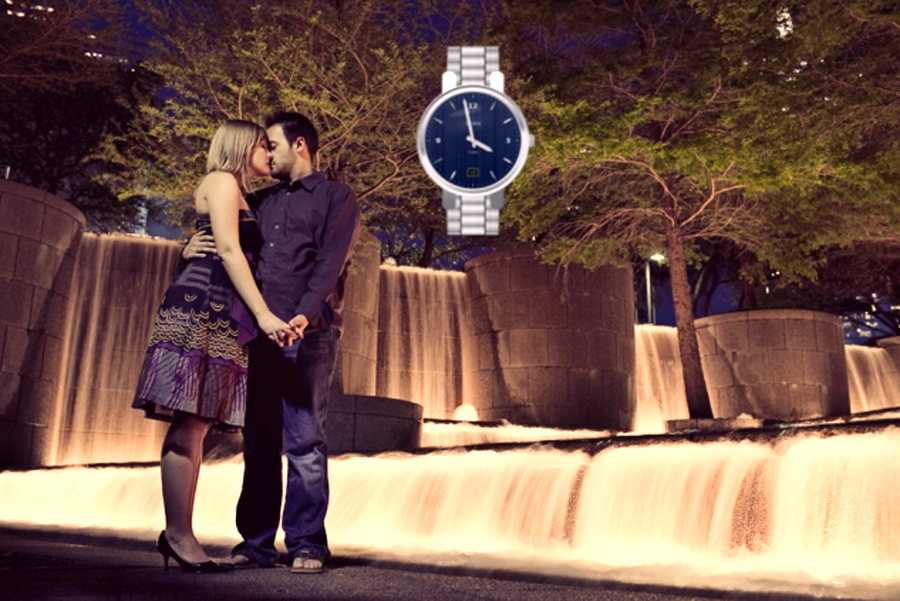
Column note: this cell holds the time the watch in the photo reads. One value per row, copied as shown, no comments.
3:58
